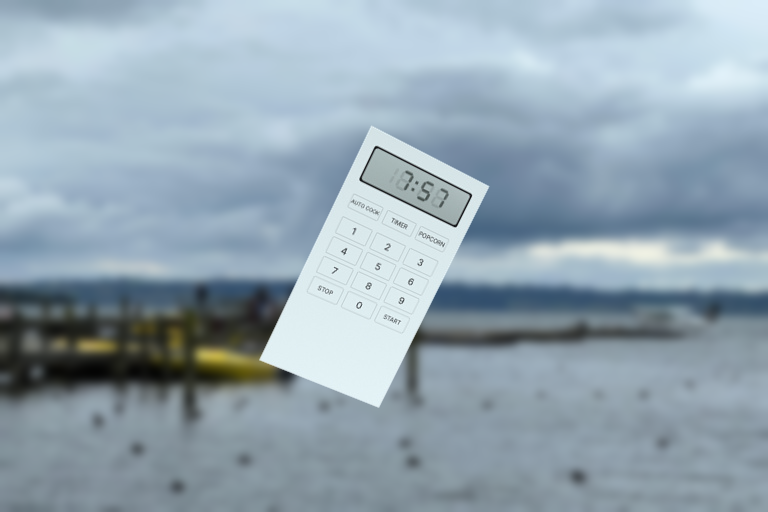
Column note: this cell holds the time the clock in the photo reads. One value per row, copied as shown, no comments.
7:57
